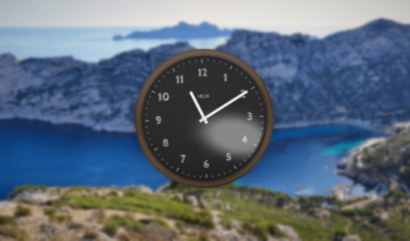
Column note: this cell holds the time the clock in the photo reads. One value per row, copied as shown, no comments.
11:10
